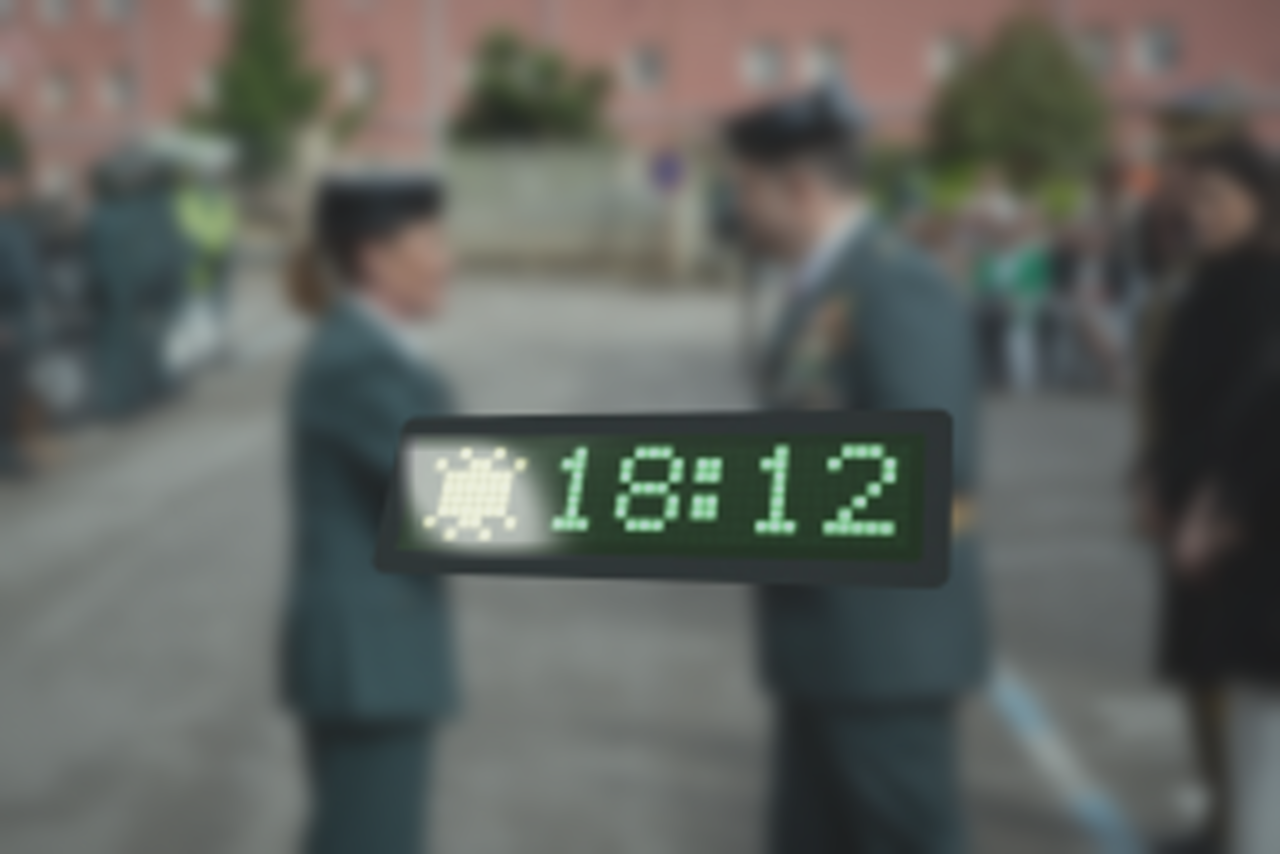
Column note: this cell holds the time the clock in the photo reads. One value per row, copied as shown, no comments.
18:12
